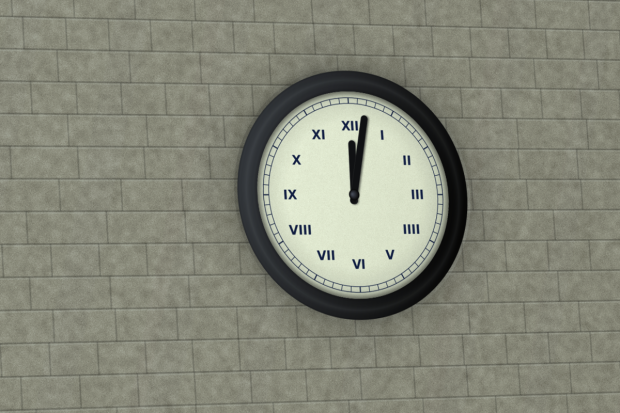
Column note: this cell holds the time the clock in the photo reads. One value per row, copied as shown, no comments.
12:02
